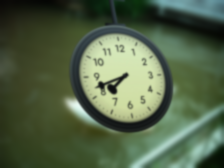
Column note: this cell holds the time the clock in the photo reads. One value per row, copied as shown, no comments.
7:42
